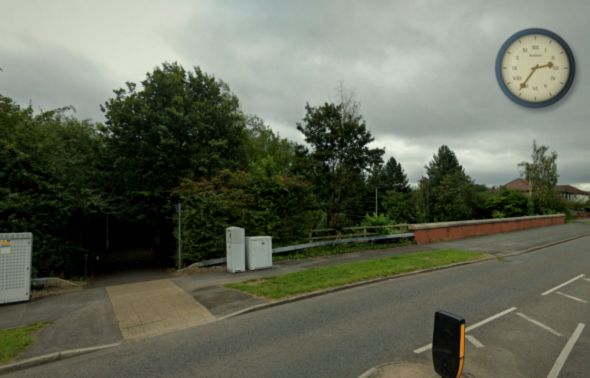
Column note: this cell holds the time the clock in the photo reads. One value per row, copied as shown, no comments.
2:36
